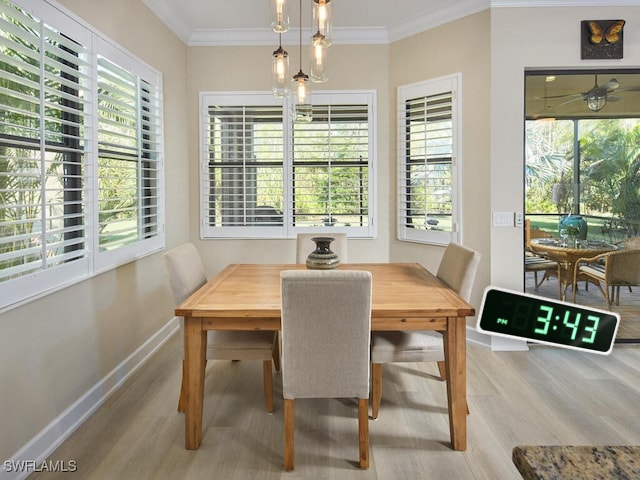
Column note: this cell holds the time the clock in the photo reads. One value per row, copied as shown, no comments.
3:43
